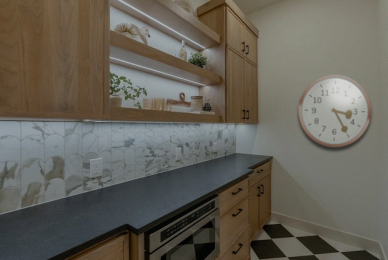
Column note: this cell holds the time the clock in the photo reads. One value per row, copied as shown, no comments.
3:25
